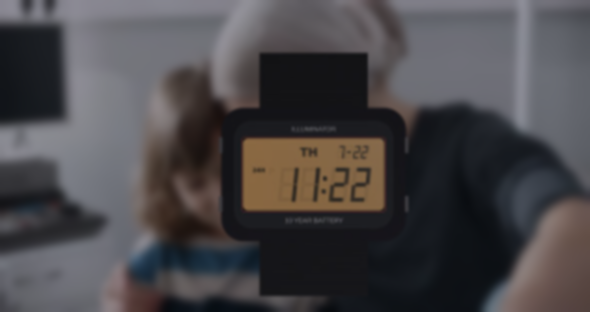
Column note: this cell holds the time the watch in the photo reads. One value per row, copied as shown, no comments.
11:22
